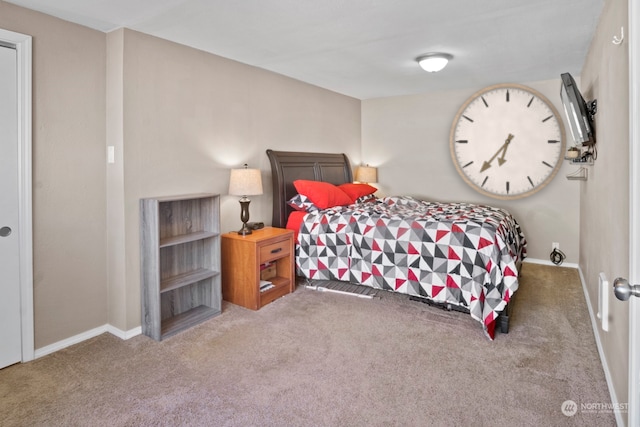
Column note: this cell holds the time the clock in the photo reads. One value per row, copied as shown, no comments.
6:37
